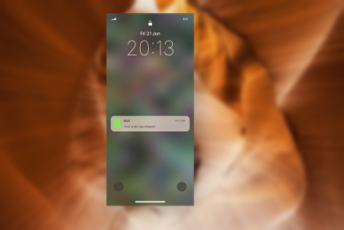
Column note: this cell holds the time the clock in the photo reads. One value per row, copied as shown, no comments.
20:13
